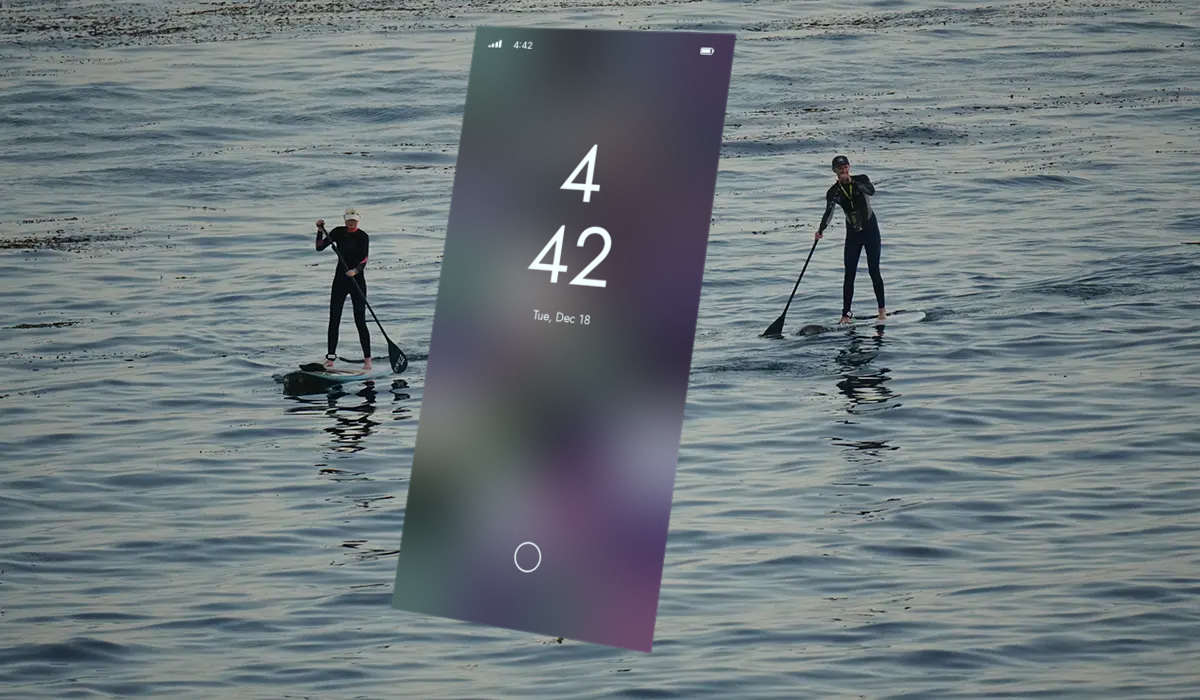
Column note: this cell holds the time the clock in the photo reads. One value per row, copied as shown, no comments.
4:42
